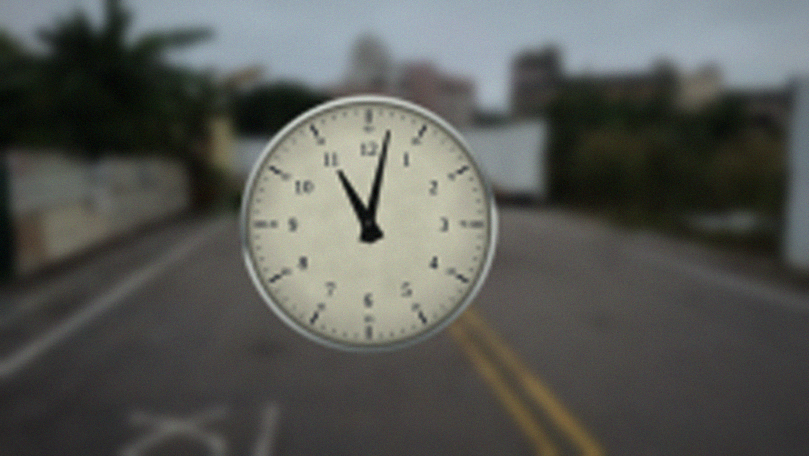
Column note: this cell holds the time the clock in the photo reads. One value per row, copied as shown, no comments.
11:02
